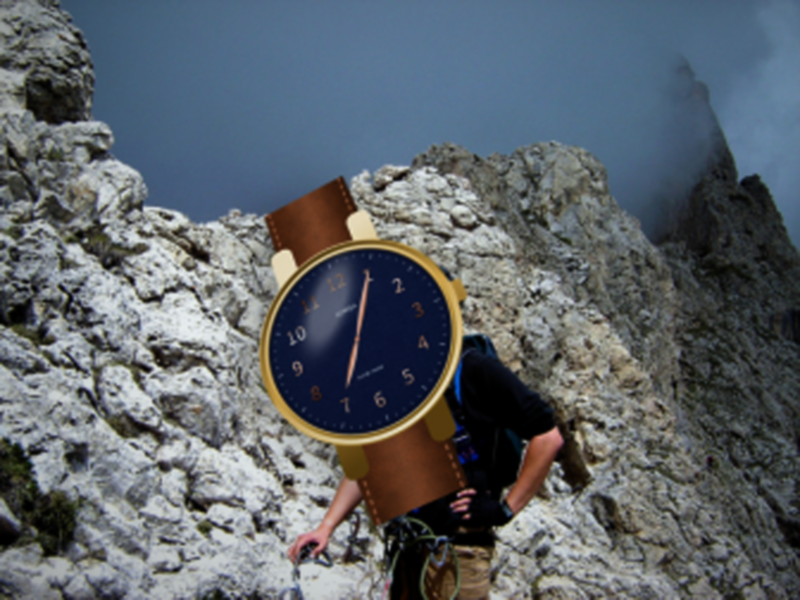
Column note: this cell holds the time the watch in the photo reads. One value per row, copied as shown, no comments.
7:05
